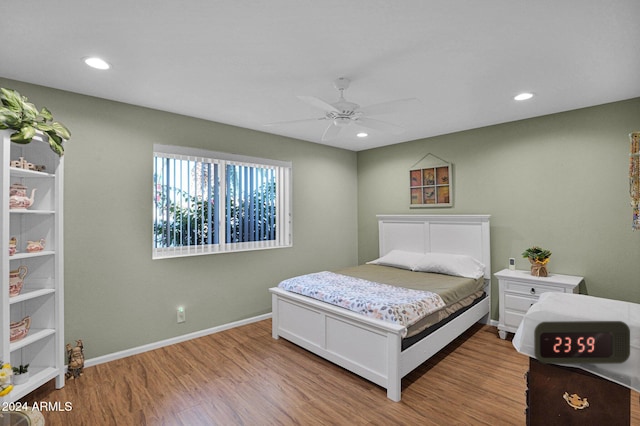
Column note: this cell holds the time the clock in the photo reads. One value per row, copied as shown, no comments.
23:59
